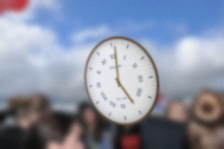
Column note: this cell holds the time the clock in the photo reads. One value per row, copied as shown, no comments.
5:01
